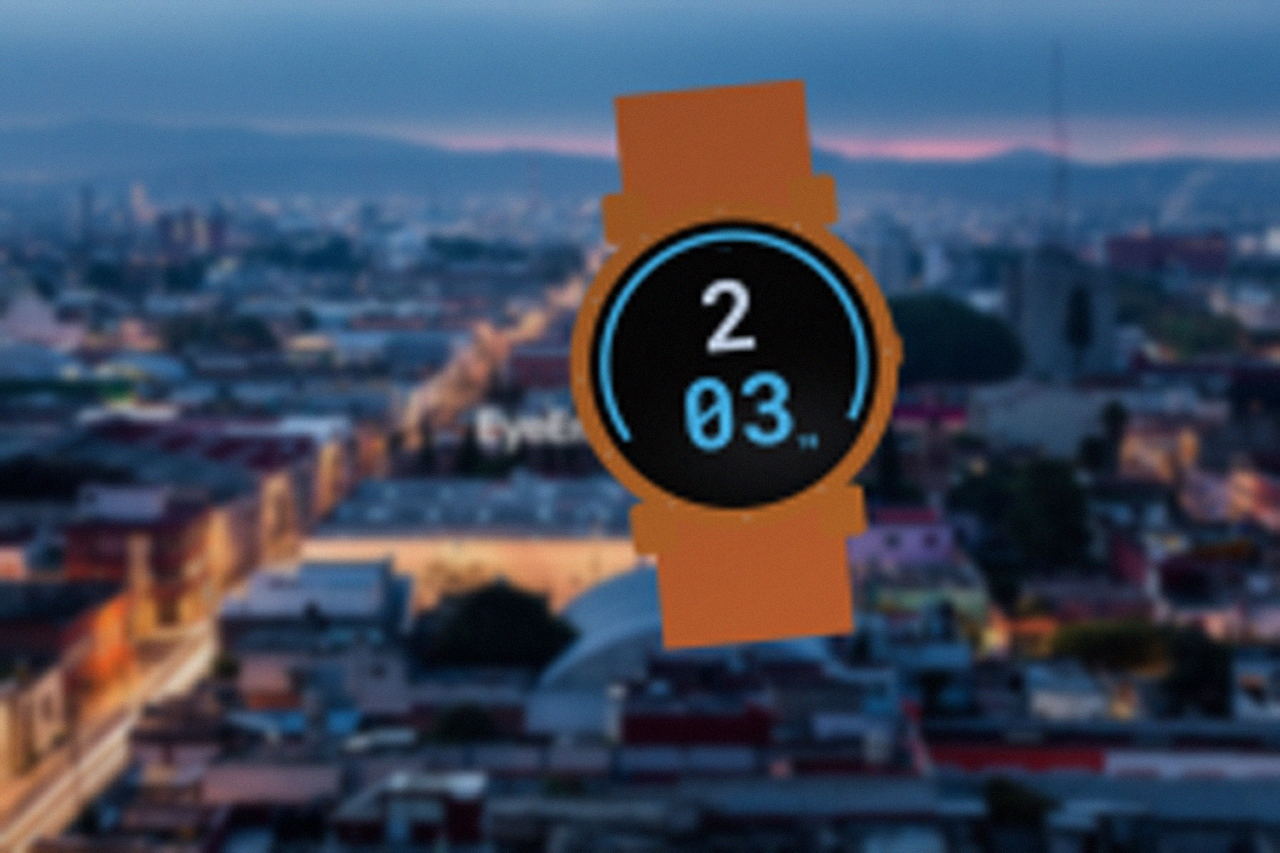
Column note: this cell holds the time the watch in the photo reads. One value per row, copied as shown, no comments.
2:03
